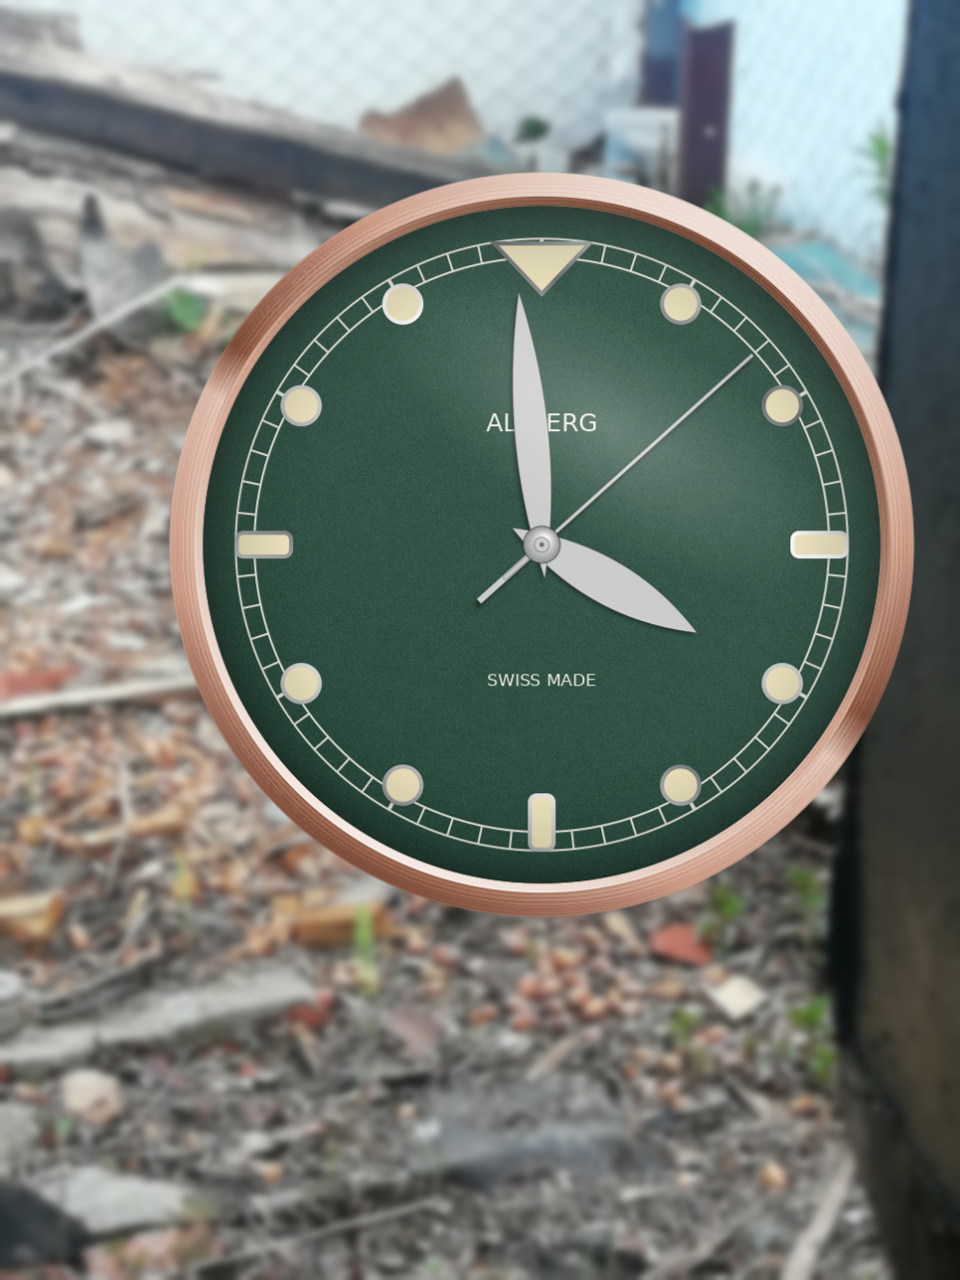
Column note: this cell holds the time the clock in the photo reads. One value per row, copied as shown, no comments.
3:59:08
